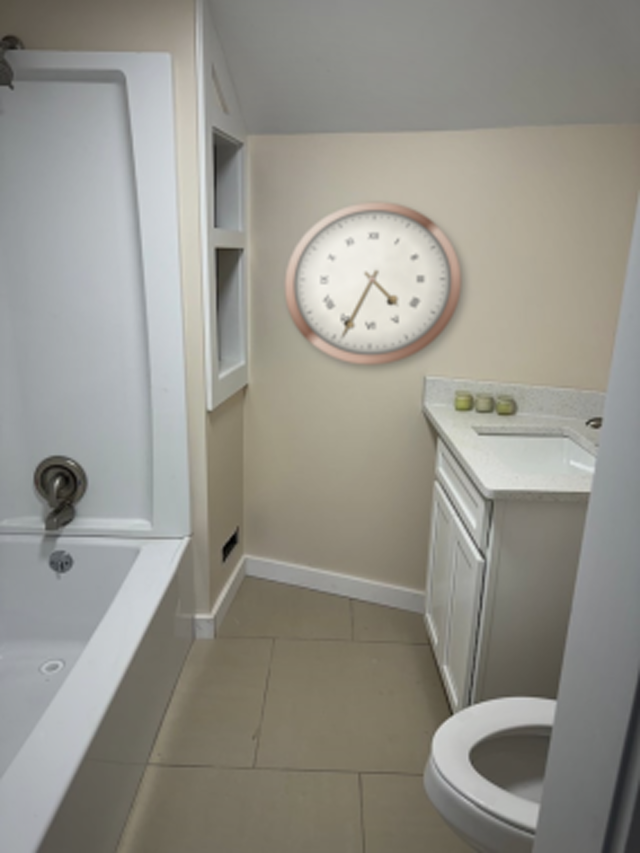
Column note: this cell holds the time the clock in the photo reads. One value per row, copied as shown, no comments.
4:34
